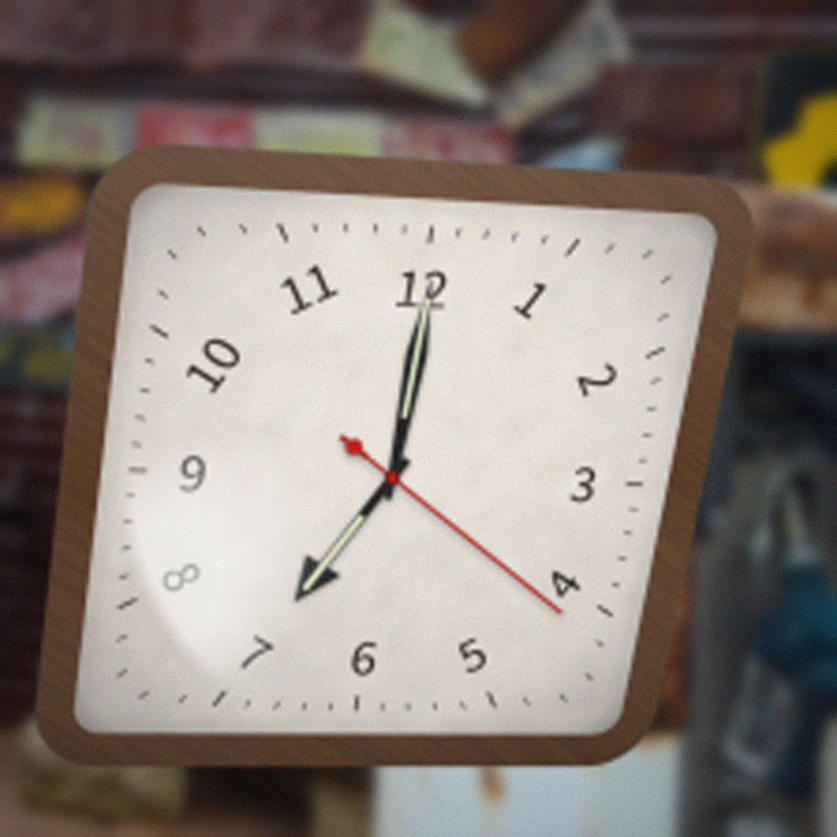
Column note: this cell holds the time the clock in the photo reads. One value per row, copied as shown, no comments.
7:00:21
